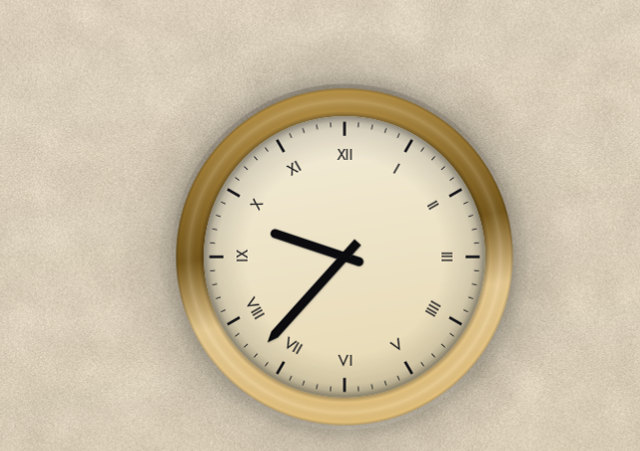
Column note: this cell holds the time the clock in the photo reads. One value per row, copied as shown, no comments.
9:37
